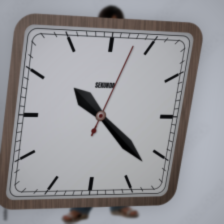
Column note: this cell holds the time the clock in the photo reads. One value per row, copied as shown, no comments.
10:22:03
